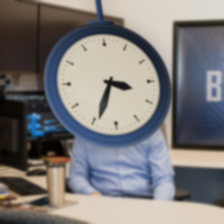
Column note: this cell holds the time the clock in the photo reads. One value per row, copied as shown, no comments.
3:34
